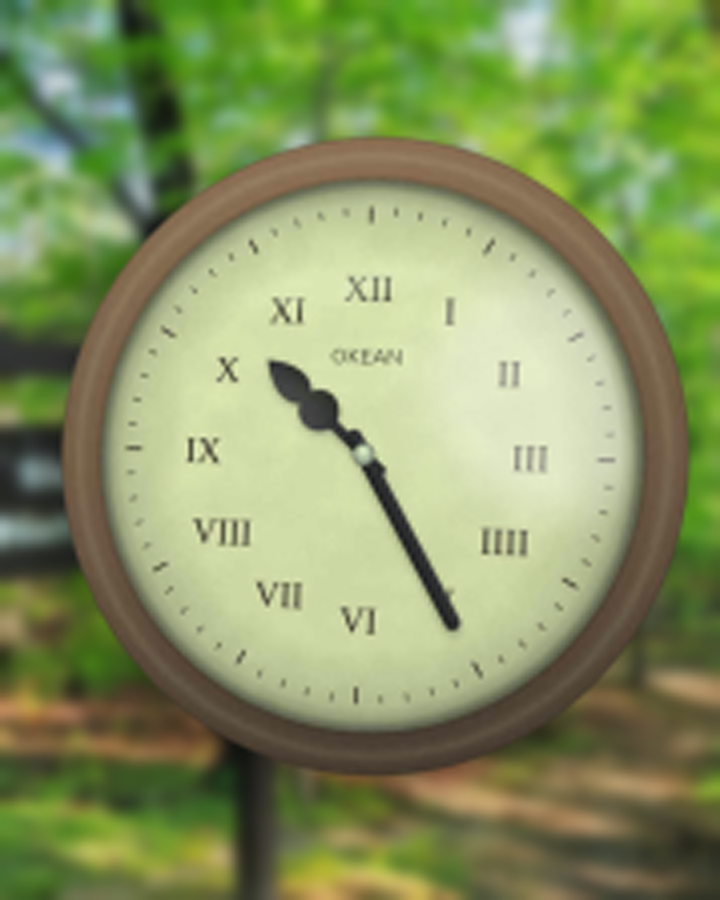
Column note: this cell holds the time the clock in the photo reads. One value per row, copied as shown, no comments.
10:25
